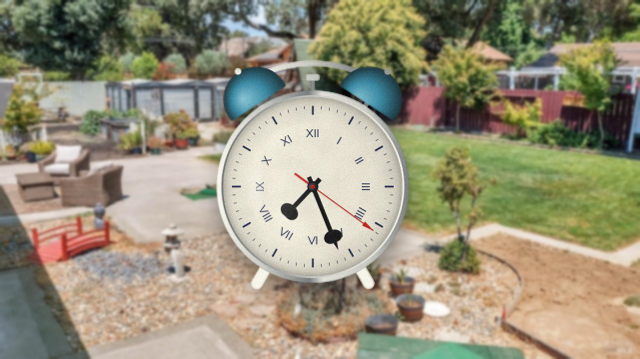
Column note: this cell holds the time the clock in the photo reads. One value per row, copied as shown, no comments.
7:26:21
